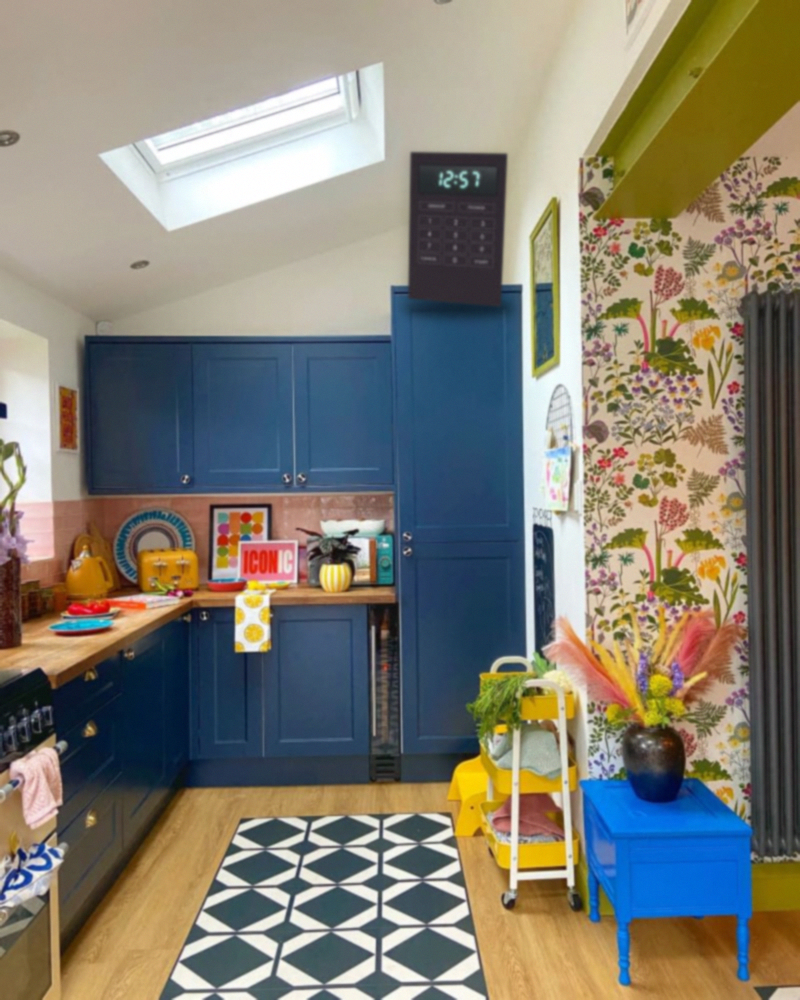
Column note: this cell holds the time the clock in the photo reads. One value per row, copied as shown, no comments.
12:57
